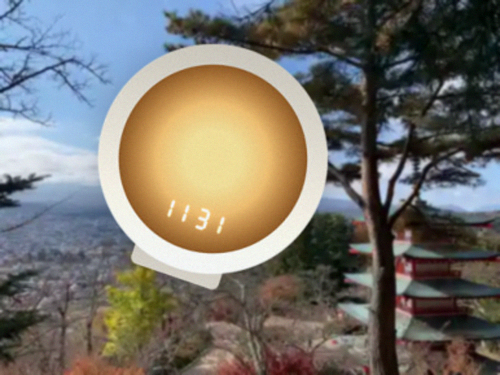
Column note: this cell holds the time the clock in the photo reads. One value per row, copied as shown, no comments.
11:31
